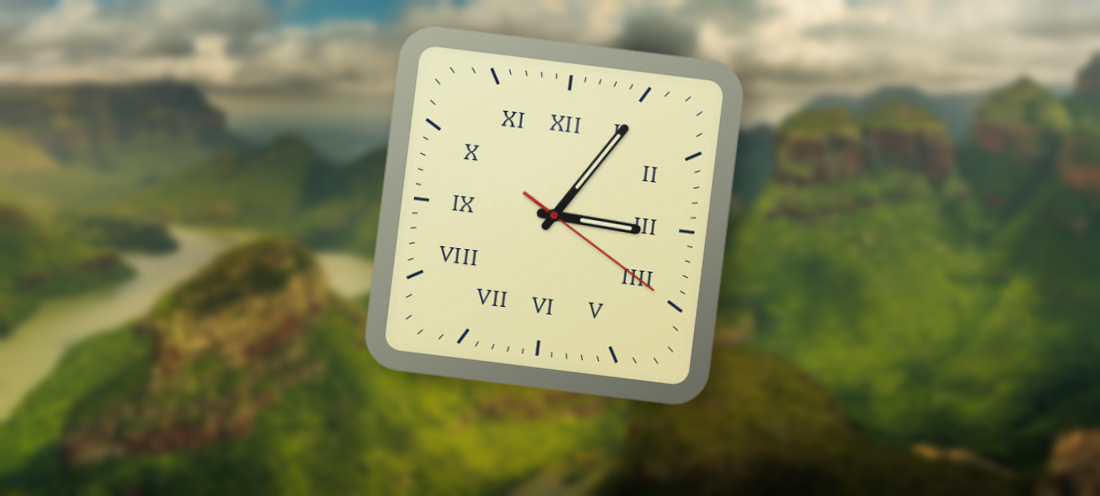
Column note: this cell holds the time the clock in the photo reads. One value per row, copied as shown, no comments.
3:05:20
